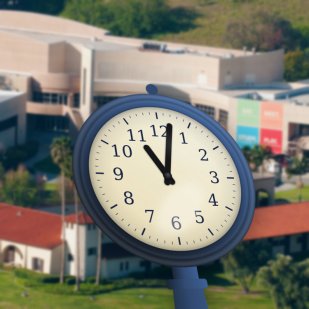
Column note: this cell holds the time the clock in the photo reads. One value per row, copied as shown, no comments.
11:02
